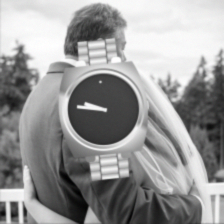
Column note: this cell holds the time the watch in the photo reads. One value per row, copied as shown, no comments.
9:47
